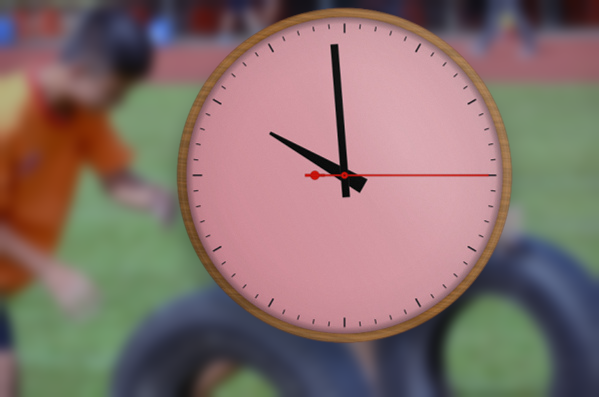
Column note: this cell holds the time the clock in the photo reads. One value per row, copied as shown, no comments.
9:59:15
